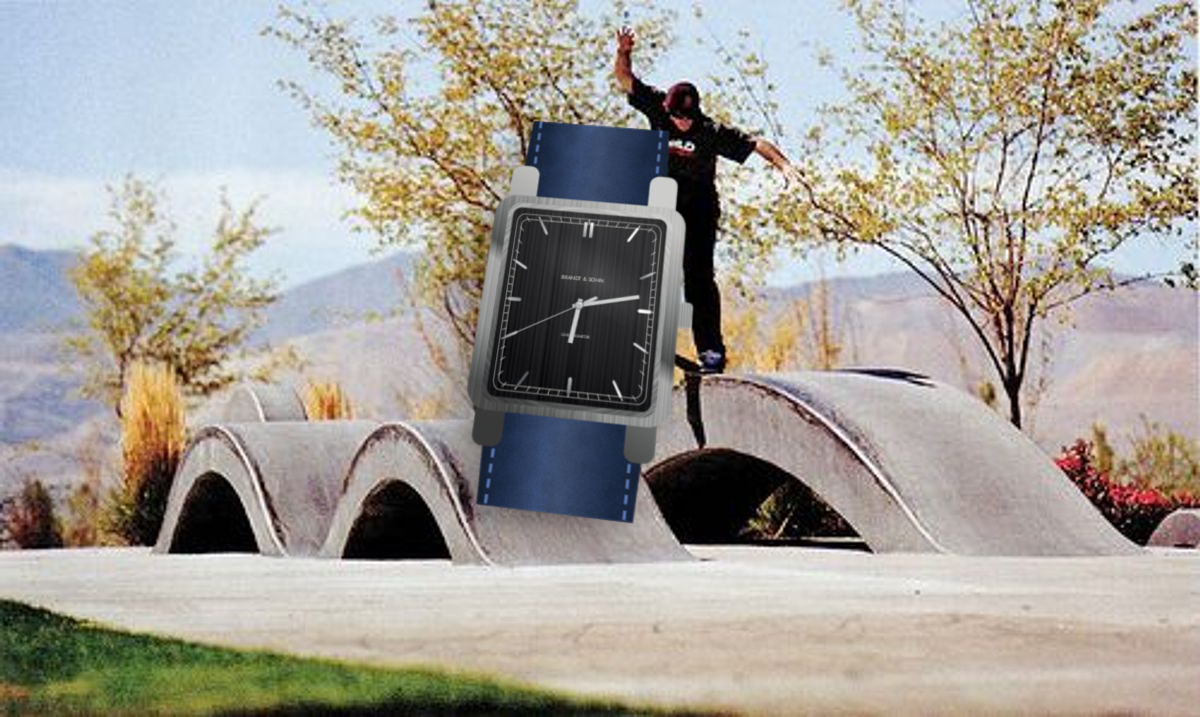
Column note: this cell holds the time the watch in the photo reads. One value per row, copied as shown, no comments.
6:12:40
